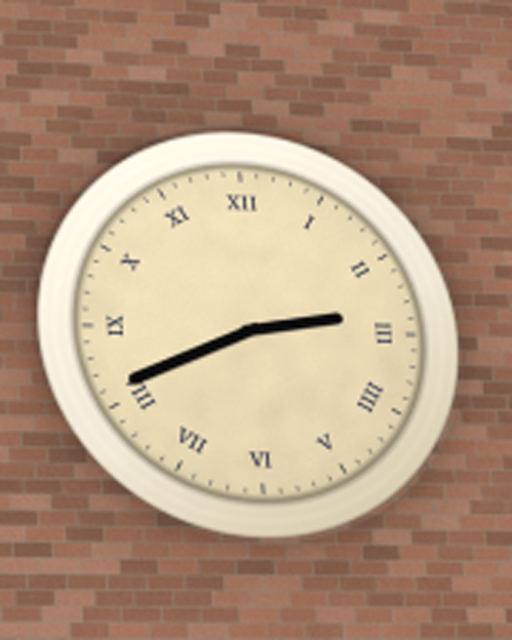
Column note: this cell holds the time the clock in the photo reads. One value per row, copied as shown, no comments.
2:41
